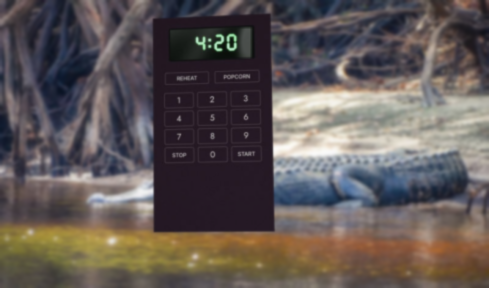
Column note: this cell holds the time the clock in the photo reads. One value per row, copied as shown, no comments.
4:20
